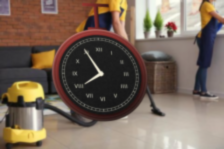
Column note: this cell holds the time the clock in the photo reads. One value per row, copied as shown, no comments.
7:55
